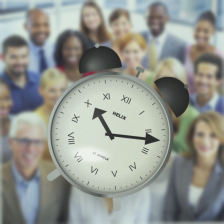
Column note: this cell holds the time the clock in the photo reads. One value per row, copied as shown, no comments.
10:12
